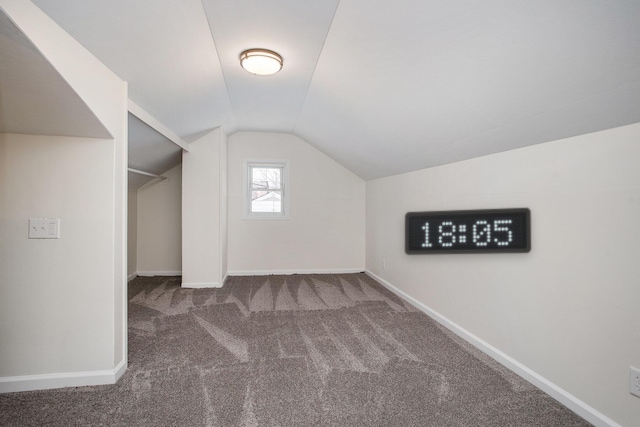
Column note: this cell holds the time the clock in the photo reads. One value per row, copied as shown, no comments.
18:05
